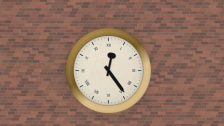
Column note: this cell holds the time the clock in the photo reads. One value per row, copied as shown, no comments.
12:24
